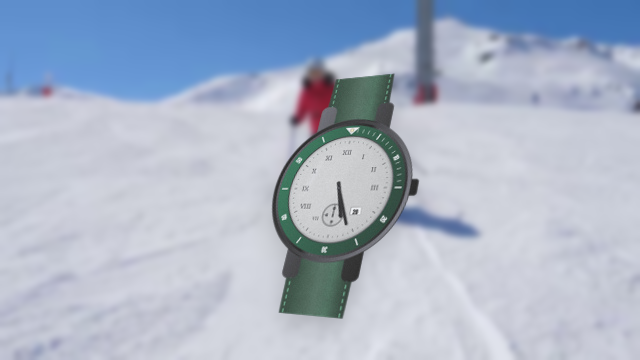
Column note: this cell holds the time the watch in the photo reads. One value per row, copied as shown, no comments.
5:26
